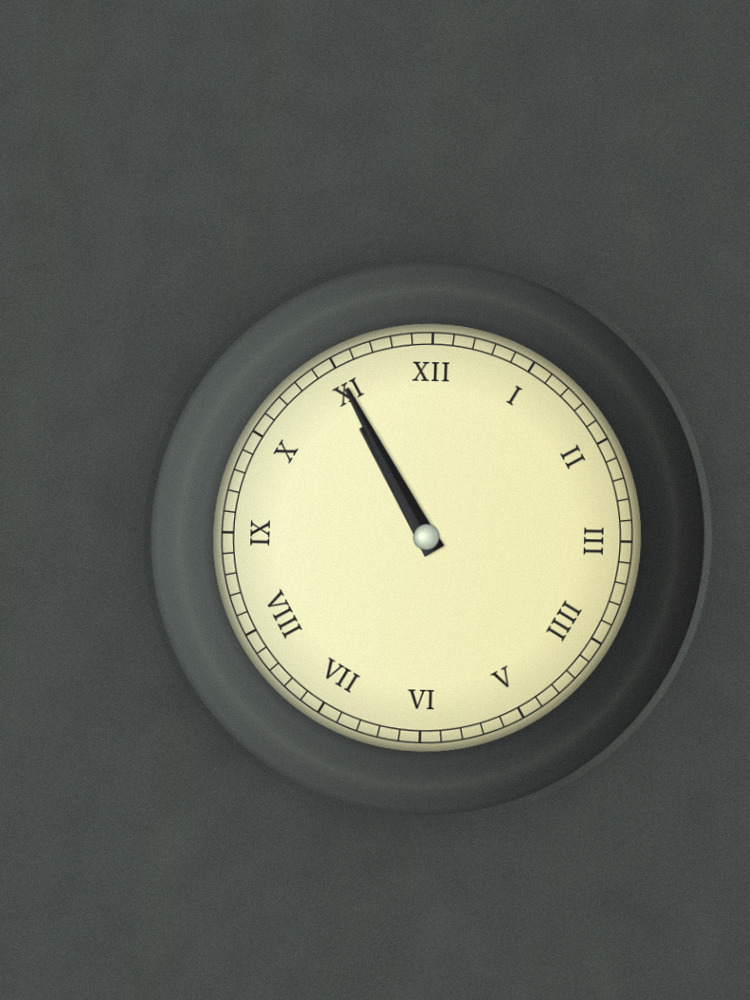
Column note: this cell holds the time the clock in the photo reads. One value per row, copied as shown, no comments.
10:55
